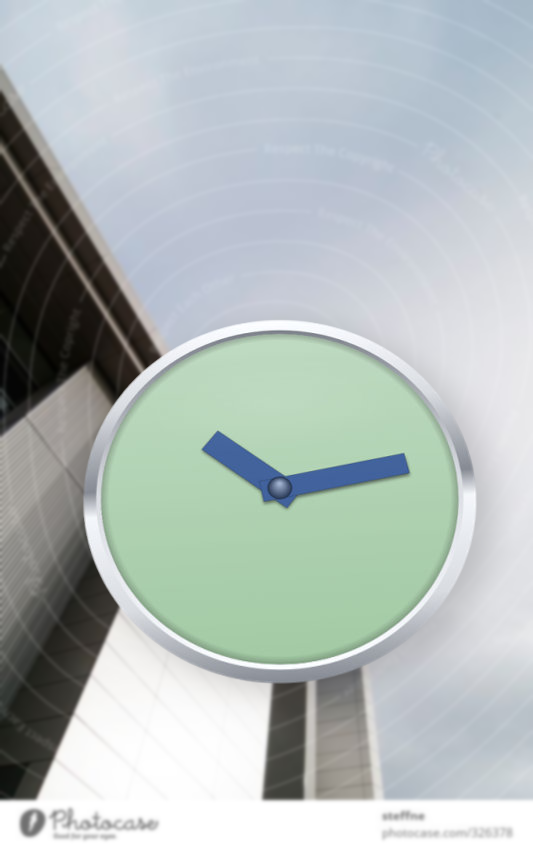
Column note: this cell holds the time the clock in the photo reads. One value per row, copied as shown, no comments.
10:13
